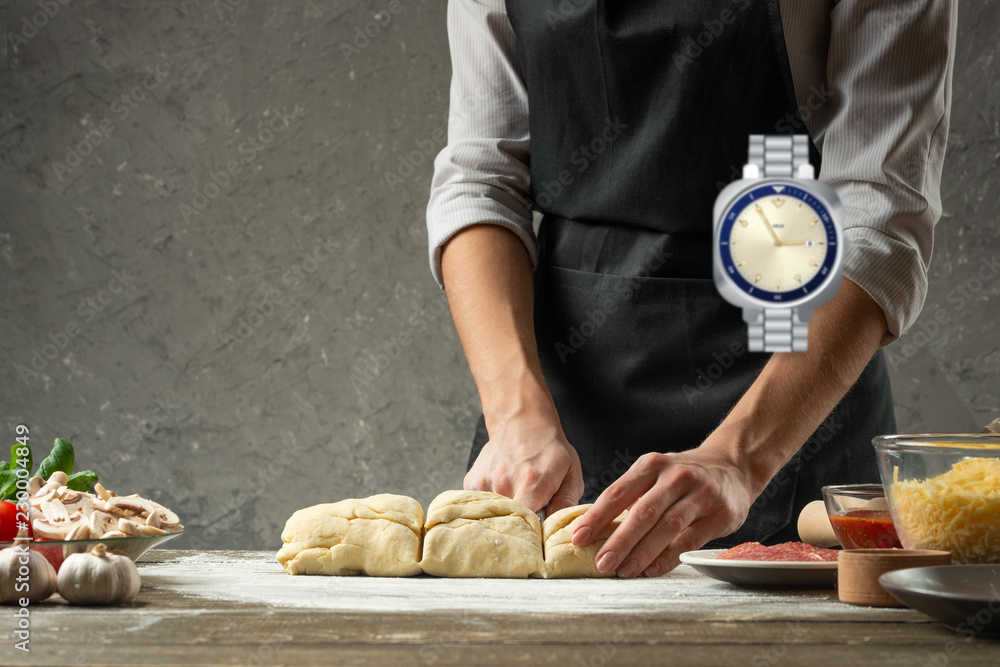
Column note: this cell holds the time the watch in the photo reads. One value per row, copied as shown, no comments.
2:55
